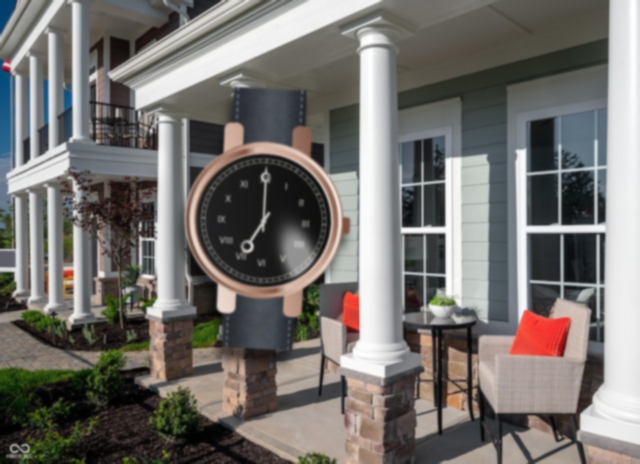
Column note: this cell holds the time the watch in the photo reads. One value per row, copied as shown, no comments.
7:00
